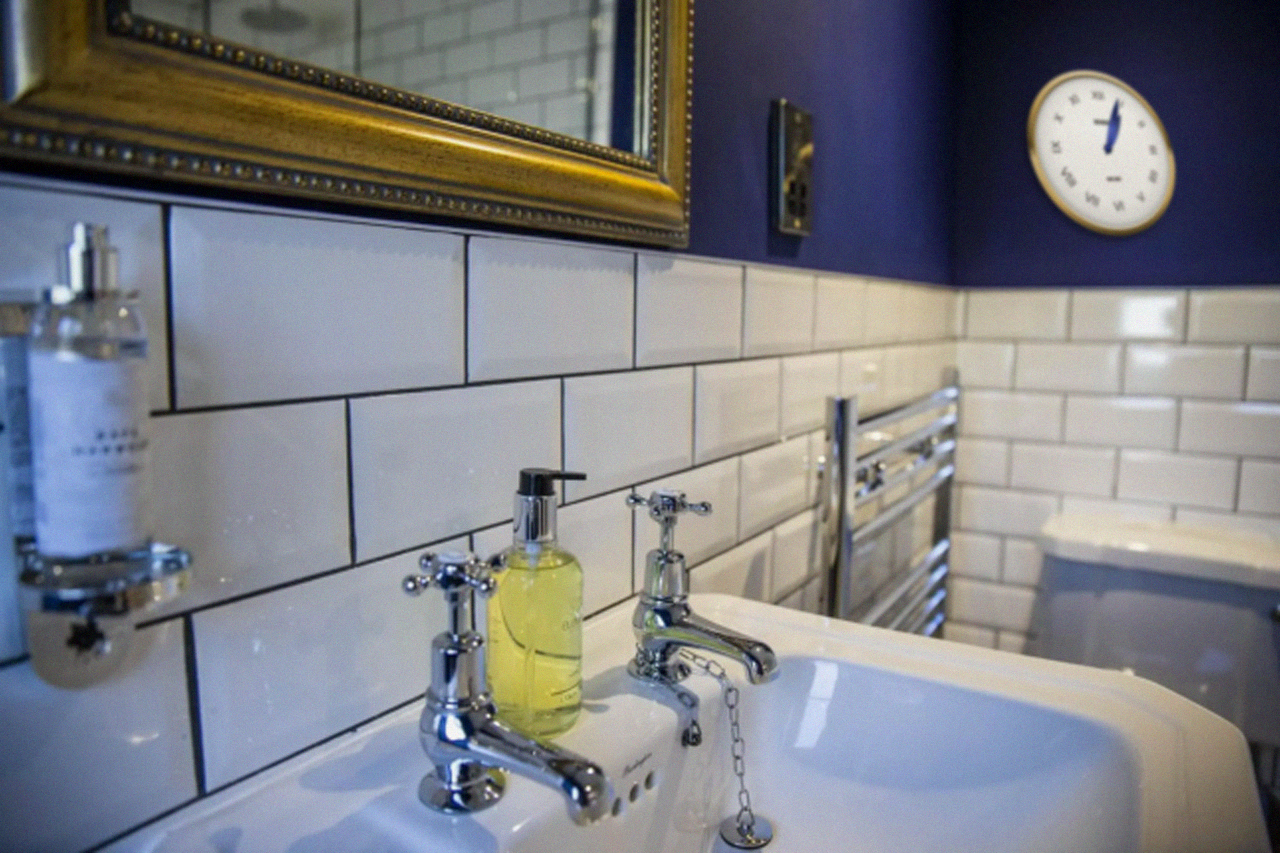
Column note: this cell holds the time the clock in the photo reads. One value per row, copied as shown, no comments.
1:04
